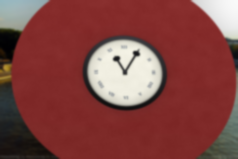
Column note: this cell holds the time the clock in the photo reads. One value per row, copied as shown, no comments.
11:05
